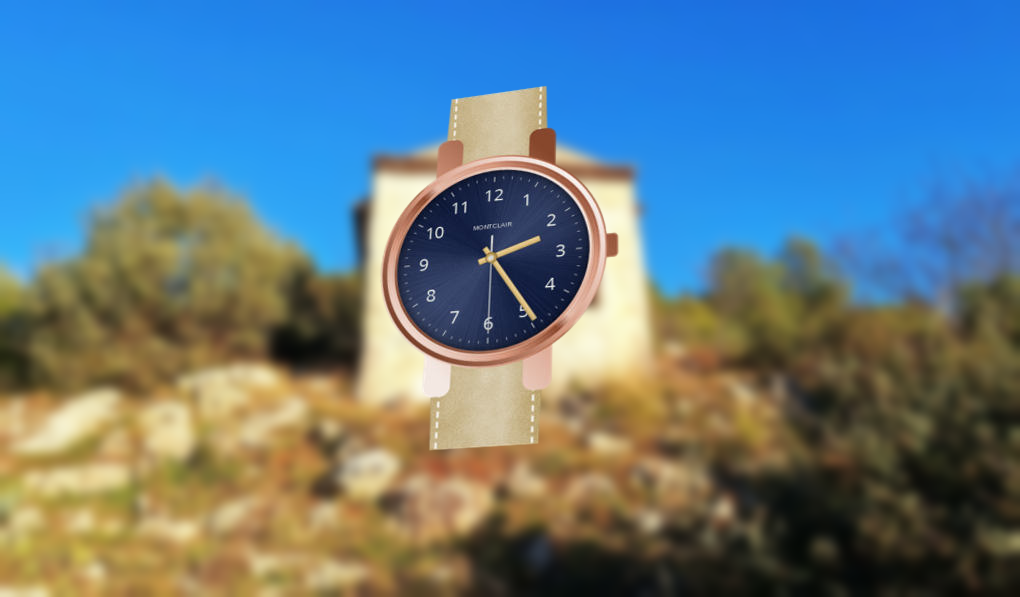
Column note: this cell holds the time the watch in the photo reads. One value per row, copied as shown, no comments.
2:24:30
